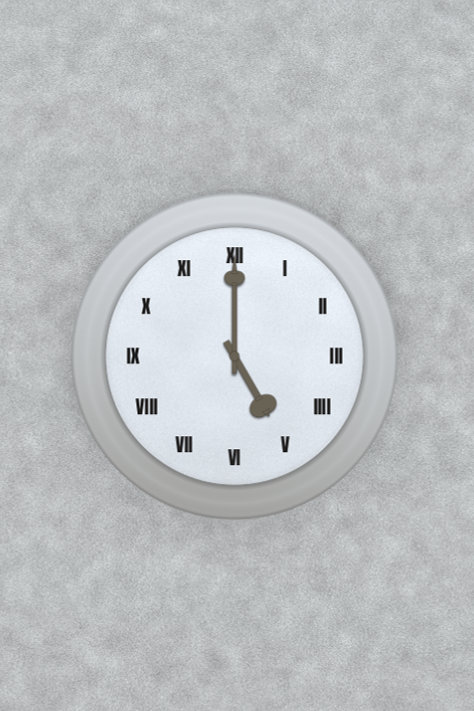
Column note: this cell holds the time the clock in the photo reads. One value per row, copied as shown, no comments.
5:00
